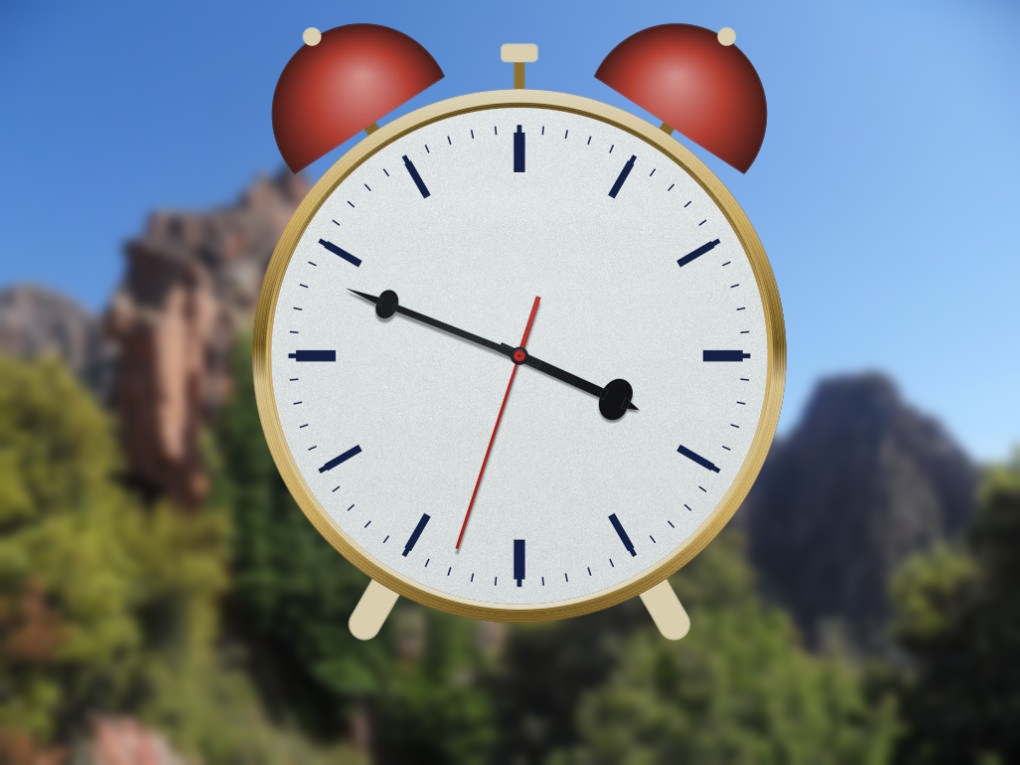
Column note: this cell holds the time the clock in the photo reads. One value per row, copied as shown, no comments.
3:48:33
